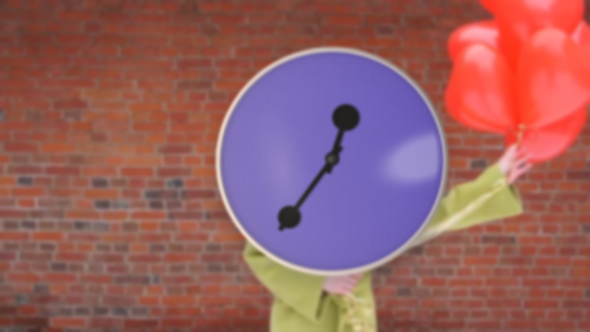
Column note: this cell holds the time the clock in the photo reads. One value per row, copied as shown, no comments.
12:36
